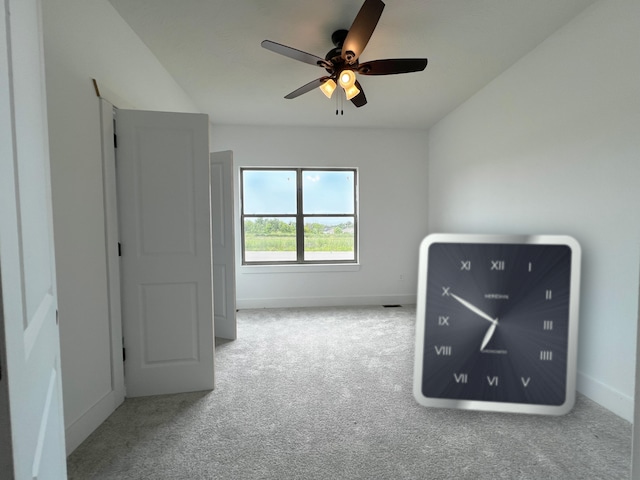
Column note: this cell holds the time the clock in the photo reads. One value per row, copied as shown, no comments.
6:50
